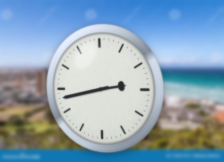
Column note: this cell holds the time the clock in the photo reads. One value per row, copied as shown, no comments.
2:43
